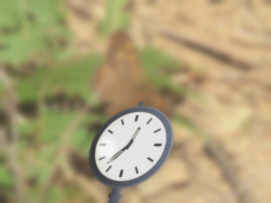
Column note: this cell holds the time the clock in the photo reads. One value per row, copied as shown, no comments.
12:37
